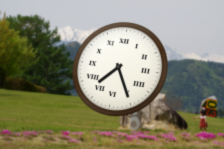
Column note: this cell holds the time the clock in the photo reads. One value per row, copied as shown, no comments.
7:25
